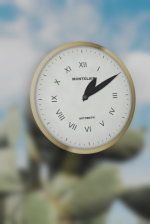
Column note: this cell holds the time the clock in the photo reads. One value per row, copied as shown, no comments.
1:10
